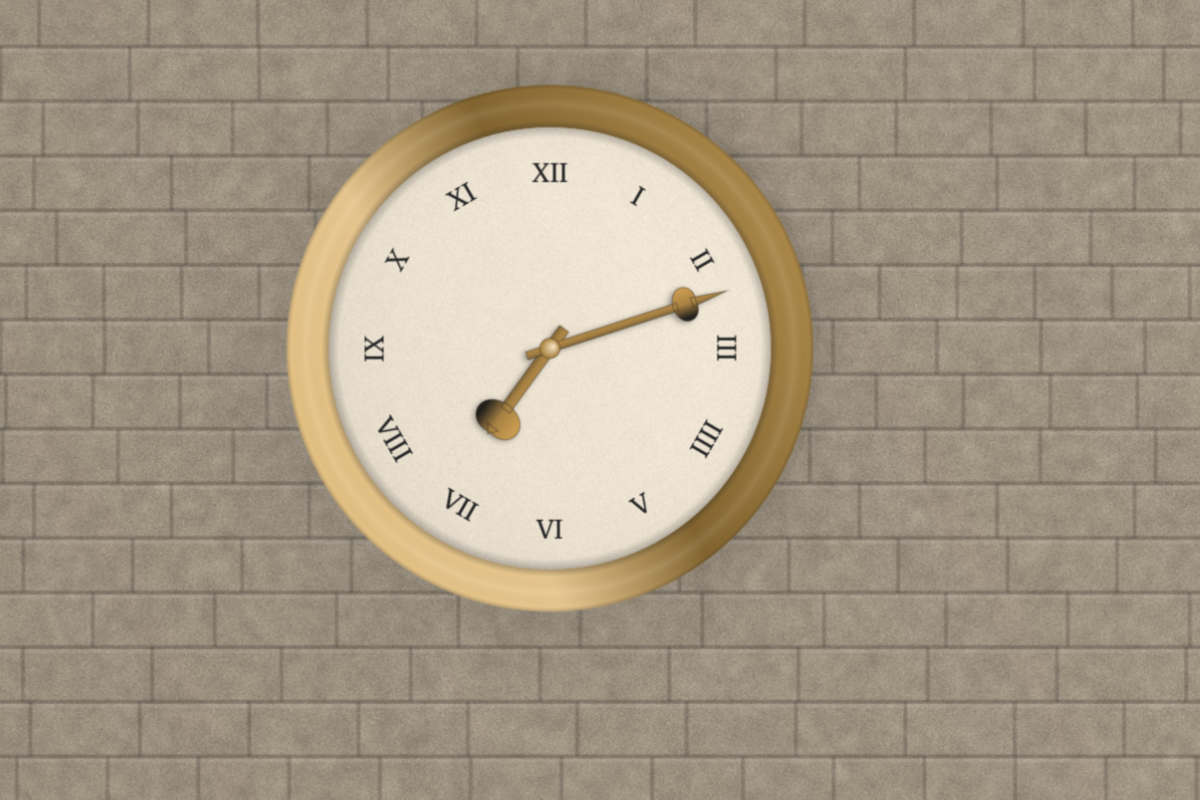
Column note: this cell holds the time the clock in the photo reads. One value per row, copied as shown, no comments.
7:12
